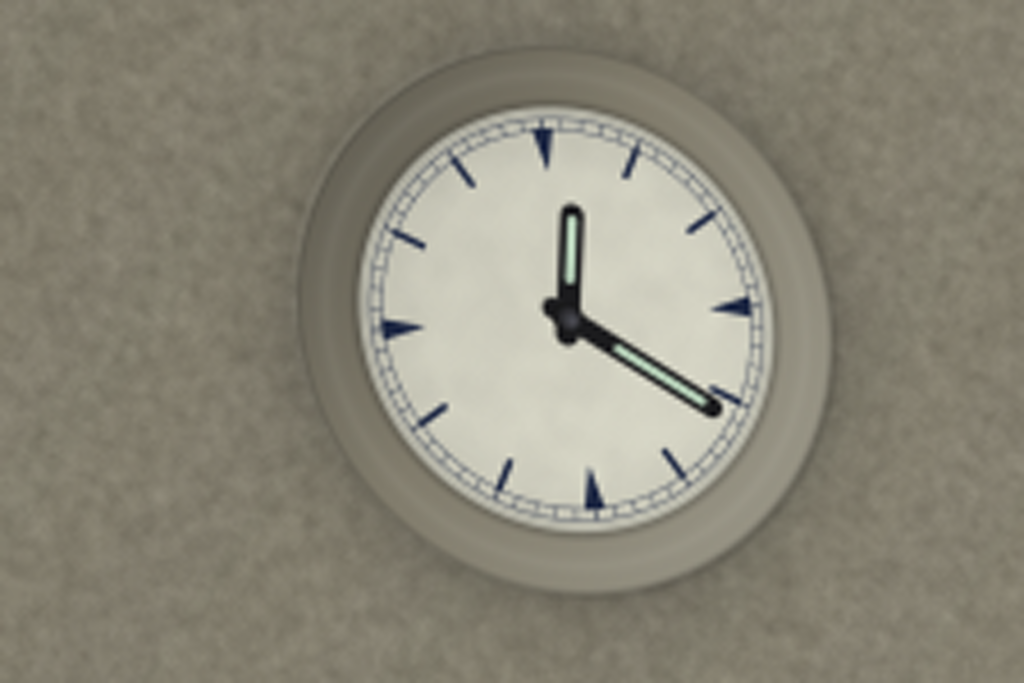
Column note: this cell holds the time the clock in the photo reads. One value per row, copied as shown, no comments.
12:21
